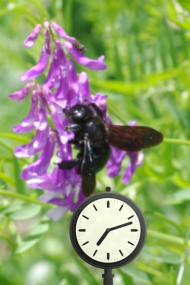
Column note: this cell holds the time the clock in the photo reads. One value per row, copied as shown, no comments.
7:12
